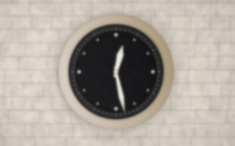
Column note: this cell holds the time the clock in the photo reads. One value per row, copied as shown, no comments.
12:28
